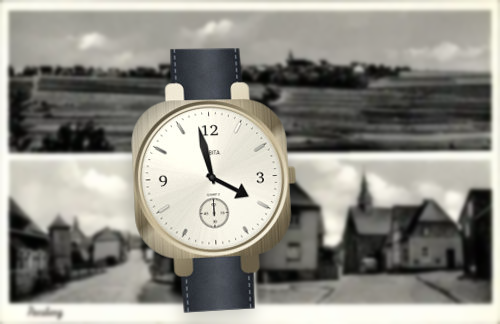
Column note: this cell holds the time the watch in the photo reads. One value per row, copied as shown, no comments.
3:58
